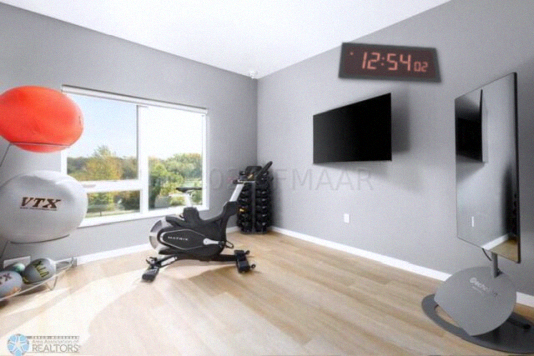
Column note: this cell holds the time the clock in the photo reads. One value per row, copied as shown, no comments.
12:54
